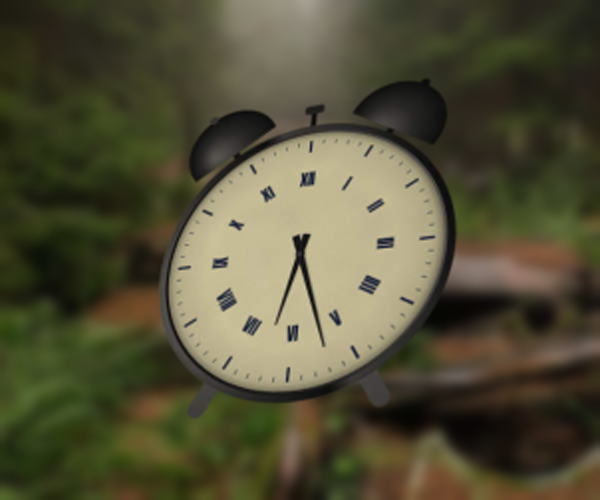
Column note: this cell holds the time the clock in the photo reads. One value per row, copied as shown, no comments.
6:27
